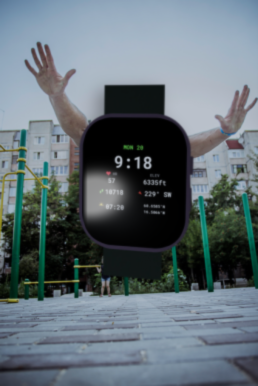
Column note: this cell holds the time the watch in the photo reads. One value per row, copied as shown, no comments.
9:18
